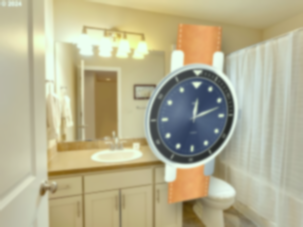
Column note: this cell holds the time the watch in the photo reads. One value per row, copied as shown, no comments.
12:12
